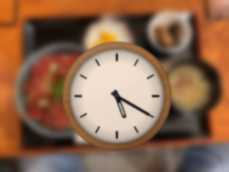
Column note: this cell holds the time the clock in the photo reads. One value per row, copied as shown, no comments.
5:20
